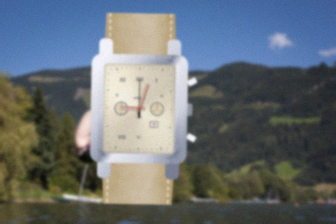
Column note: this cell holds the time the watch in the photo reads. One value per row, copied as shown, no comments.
9:03
